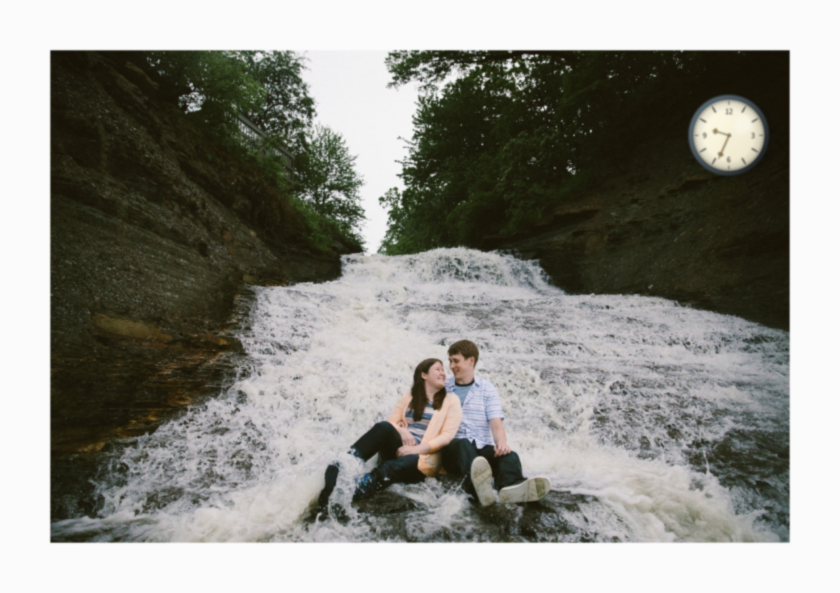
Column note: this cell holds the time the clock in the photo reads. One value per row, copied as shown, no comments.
9:34
